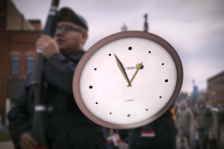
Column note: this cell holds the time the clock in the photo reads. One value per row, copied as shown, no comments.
12:56
